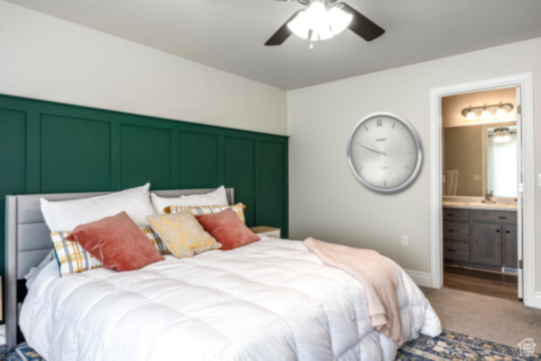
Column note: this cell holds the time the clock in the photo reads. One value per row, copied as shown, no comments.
9:49
